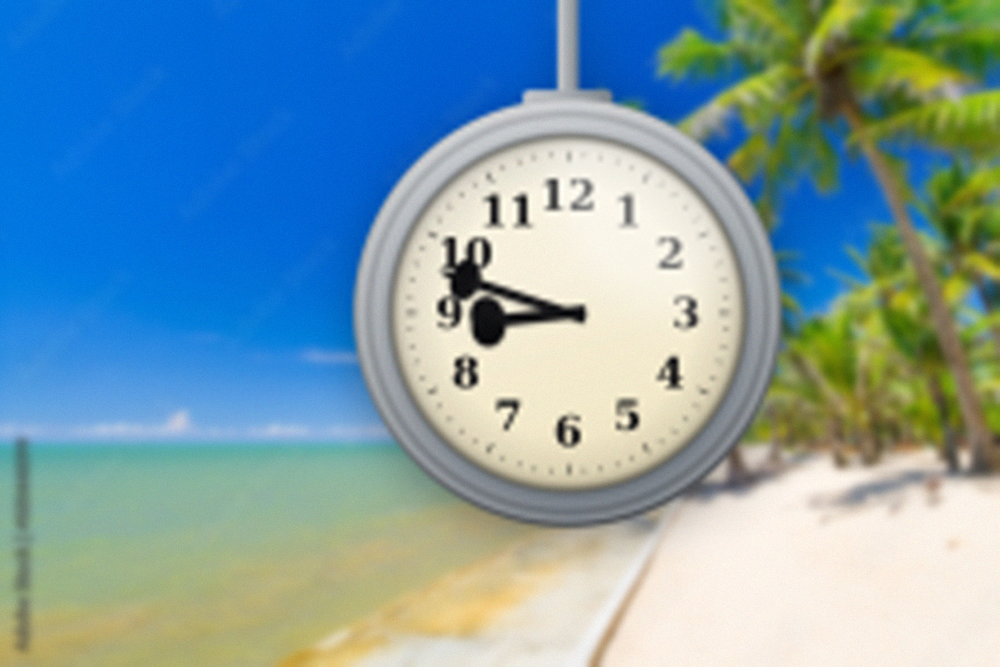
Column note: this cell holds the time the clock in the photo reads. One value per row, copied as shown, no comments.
8:48
